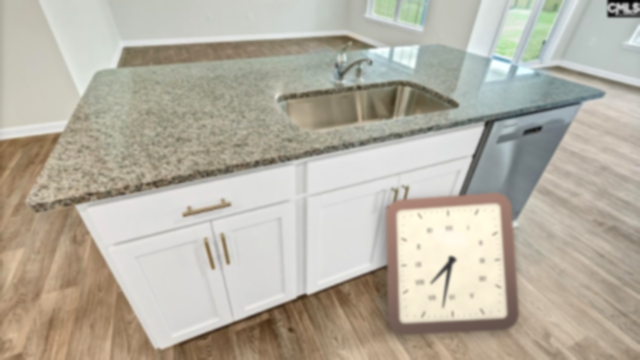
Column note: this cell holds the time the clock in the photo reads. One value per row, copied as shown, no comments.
7:32
